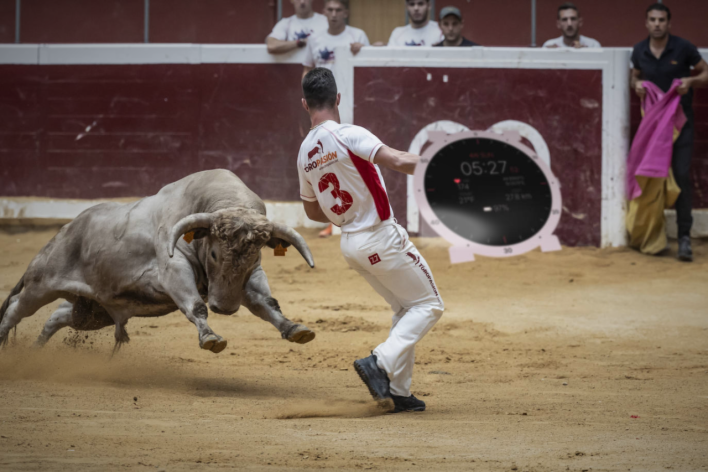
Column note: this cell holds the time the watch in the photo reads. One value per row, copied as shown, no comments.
5:27
